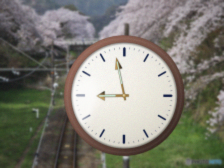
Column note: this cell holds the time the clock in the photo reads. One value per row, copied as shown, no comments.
8:58
